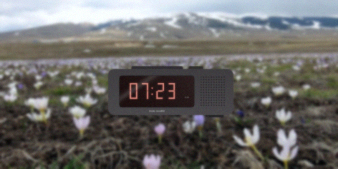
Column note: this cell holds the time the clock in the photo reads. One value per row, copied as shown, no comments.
7:23
